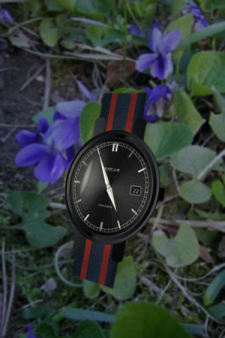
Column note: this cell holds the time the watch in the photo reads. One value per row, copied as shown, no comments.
4:55
